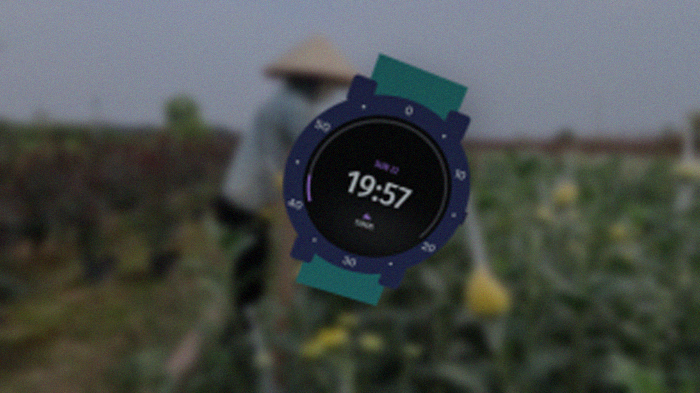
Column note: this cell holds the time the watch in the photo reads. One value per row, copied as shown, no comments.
19:57
